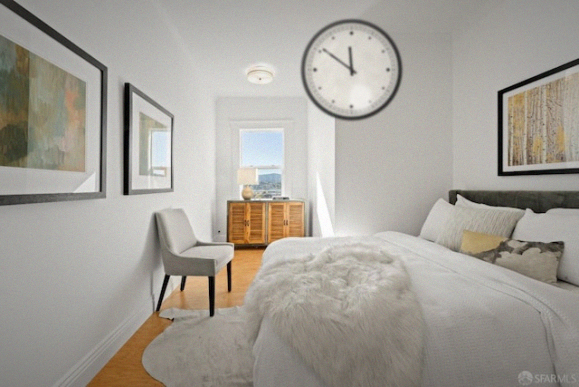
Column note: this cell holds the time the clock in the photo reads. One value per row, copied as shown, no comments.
11:51
